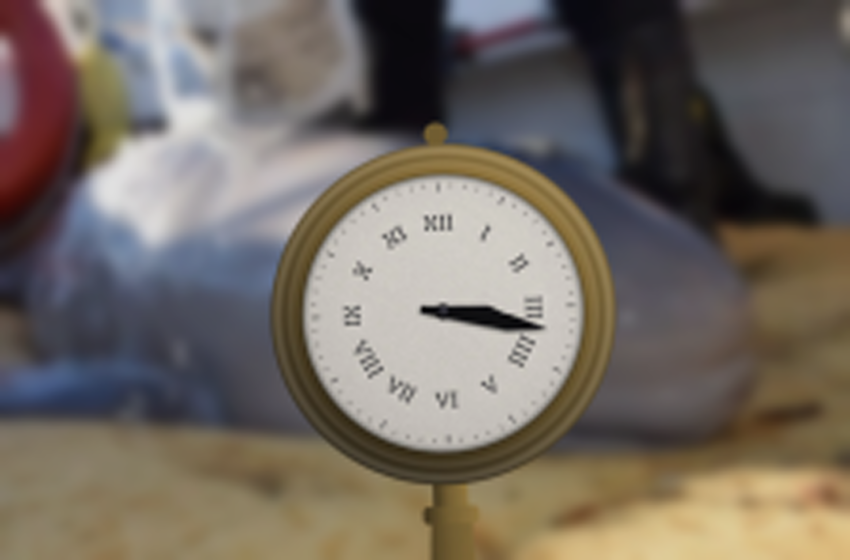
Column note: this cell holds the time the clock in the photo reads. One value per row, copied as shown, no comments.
3:17
